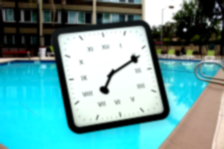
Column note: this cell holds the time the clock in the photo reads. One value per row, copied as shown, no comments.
7:11
